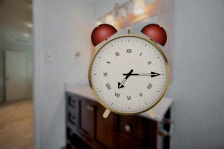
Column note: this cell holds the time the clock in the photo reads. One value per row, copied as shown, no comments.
7:15
